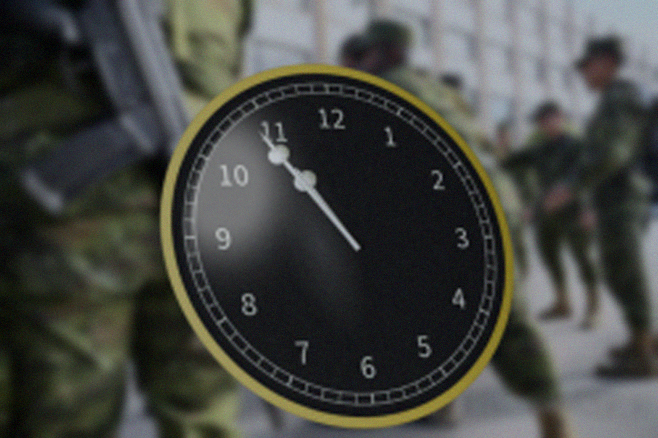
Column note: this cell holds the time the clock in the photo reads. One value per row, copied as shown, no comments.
10:54
